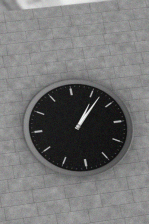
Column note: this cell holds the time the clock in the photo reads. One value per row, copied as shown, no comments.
1:07
